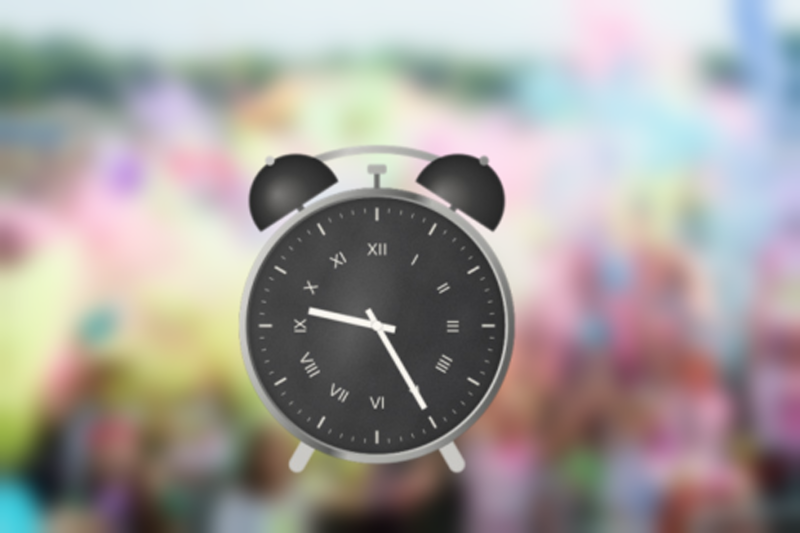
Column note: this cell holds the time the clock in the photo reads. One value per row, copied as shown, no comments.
9:25
